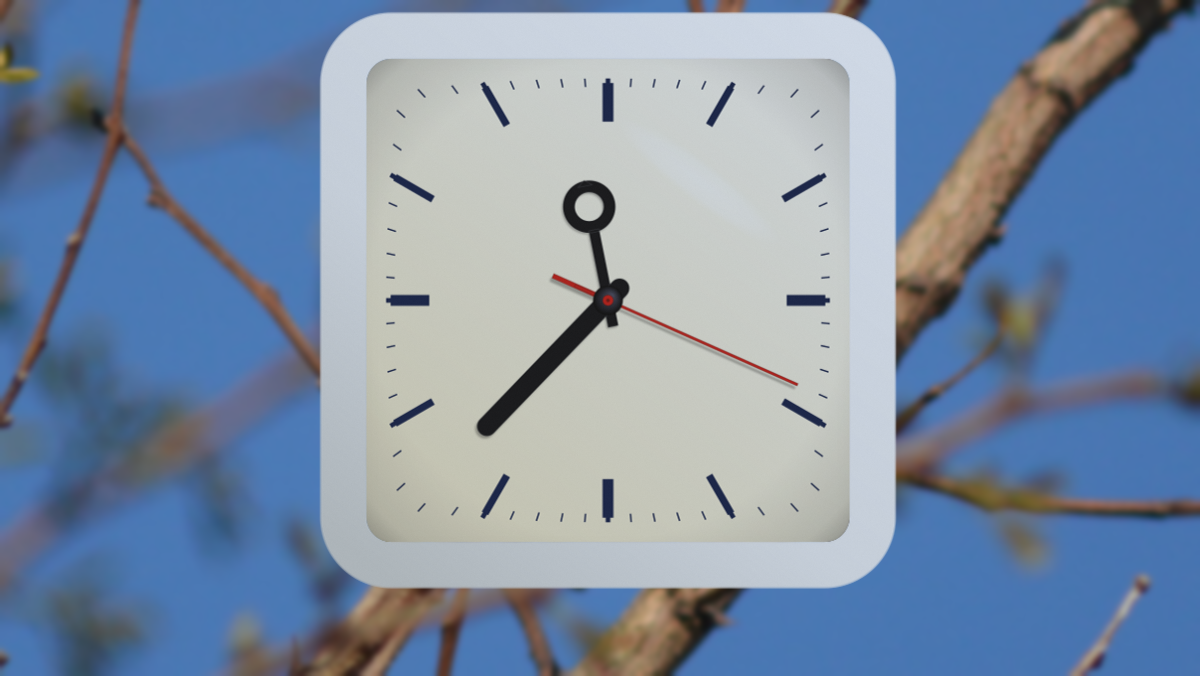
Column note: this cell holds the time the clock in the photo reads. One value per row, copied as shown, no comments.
11:37:19
